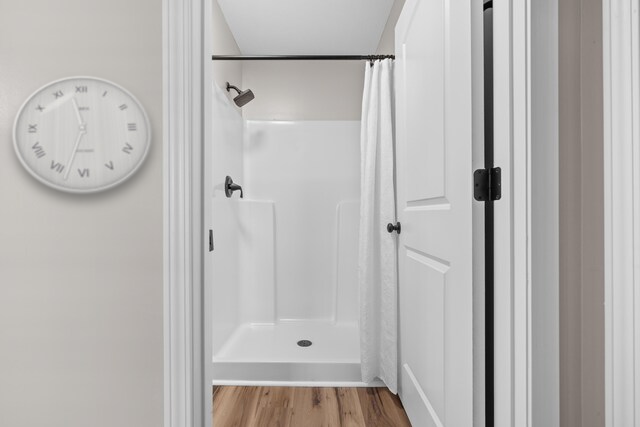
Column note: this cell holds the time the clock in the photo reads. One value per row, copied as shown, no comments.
11:33
